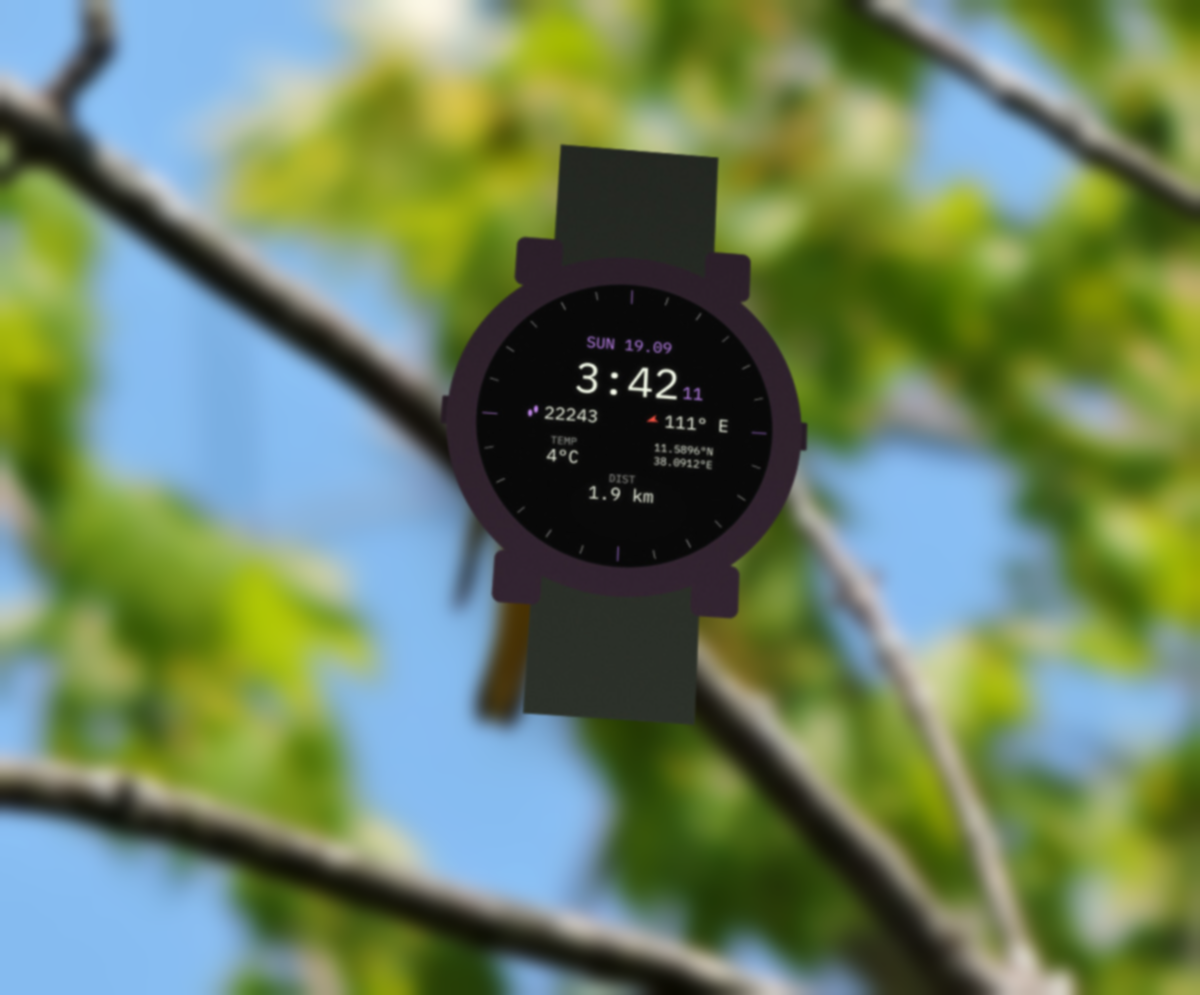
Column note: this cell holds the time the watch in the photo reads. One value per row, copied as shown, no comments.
3:42:11
